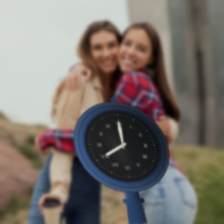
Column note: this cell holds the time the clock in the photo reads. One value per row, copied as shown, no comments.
8:00
